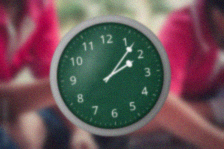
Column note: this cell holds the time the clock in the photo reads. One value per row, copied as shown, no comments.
2:07
